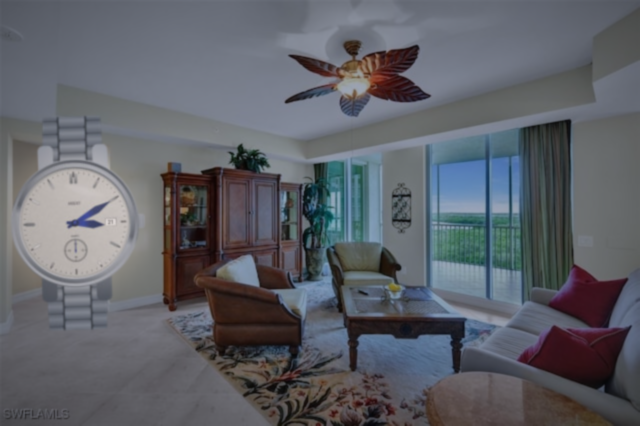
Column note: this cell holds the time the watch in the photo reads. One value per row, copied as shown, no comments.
3:10
